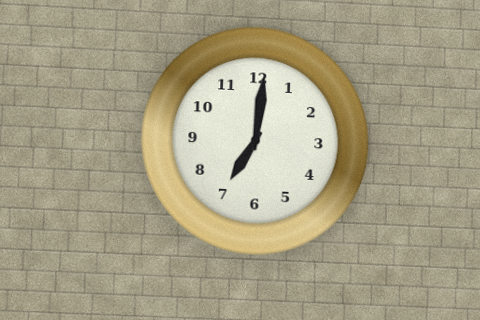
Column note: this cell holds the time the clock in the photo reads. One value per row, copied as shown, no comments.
7:01
